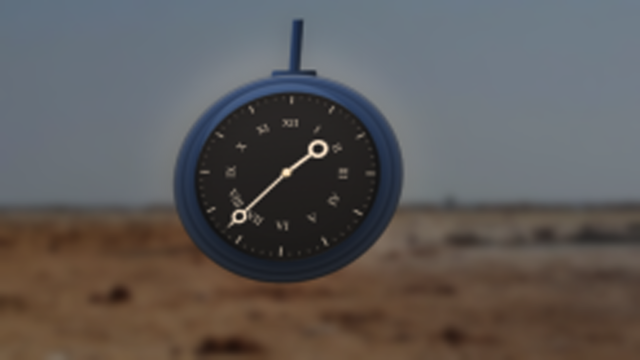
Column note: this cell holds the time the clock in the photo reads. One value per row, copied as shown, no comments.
1:37
